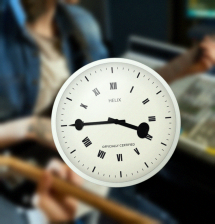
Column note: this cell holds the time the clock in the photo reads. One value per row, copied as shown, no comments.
3:45
